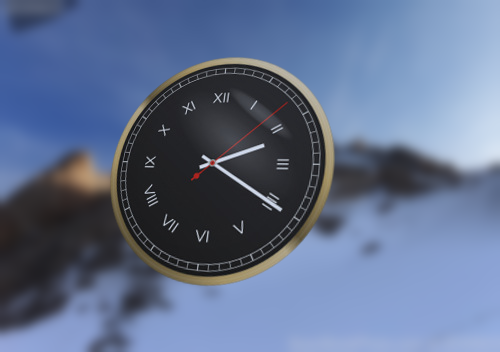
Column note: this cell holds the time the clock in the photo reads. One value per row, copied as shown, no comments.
2:20:08
